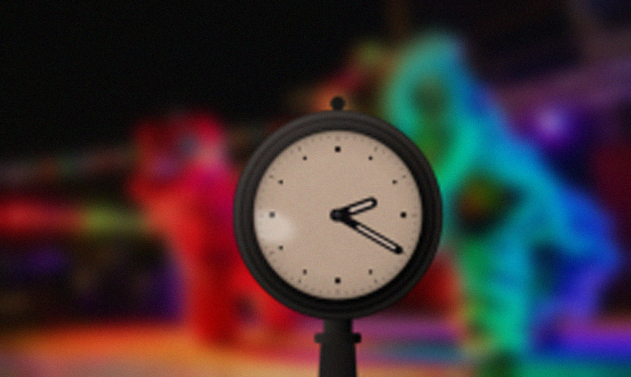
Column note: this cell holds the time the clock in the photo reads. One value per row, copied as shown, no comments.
2:20
